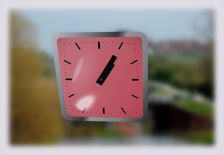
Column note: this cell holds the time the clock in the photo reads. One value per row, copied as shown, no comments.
1:05
